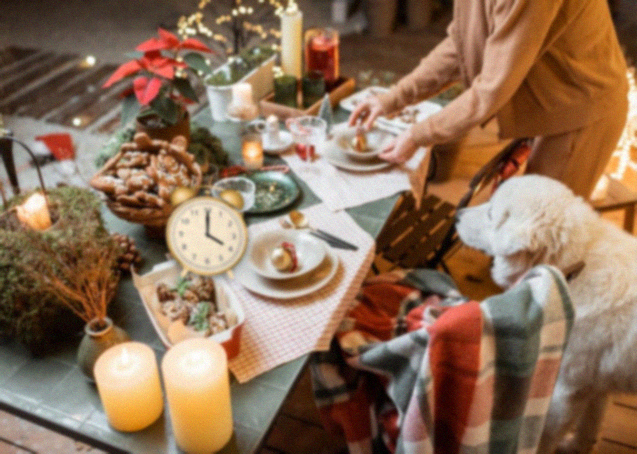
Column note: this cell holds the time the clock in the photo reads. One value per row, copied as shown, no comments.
4:00
